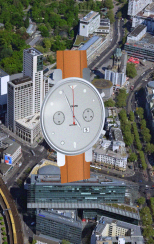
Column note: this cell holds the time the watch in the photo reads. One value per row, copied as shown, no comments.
4:56
